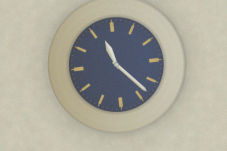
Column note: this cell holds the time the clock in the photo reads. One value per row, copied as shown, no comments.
11:23
